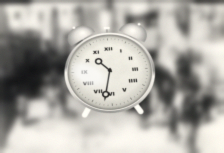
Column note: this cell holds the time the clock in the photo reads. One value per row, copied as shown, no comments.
10:32
